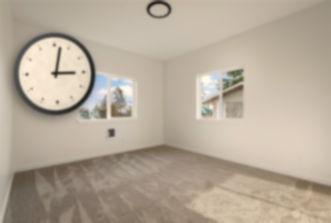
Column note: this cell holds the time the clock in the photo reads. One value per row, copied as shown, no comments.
3:02
